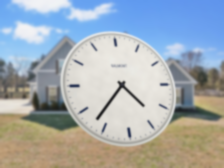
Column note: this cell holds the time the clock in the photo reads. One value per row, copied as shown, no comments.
4:37
